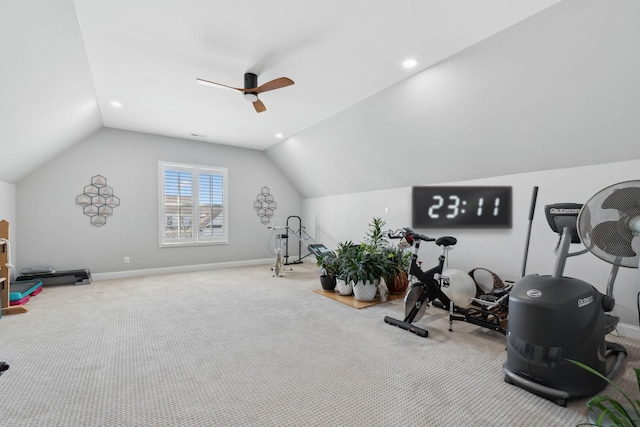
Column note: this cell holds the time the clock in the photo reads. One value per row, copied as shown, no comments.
23:11
